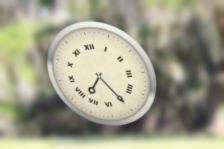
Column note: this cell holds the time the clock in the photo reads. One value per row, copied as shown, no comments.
7:25
